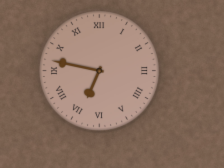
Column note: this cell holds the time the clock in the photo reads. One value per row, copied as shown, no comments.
6:47
